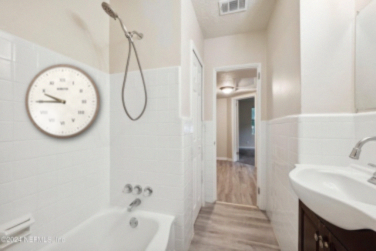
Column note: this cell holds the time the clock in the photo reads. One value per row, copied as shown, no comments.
9:45
